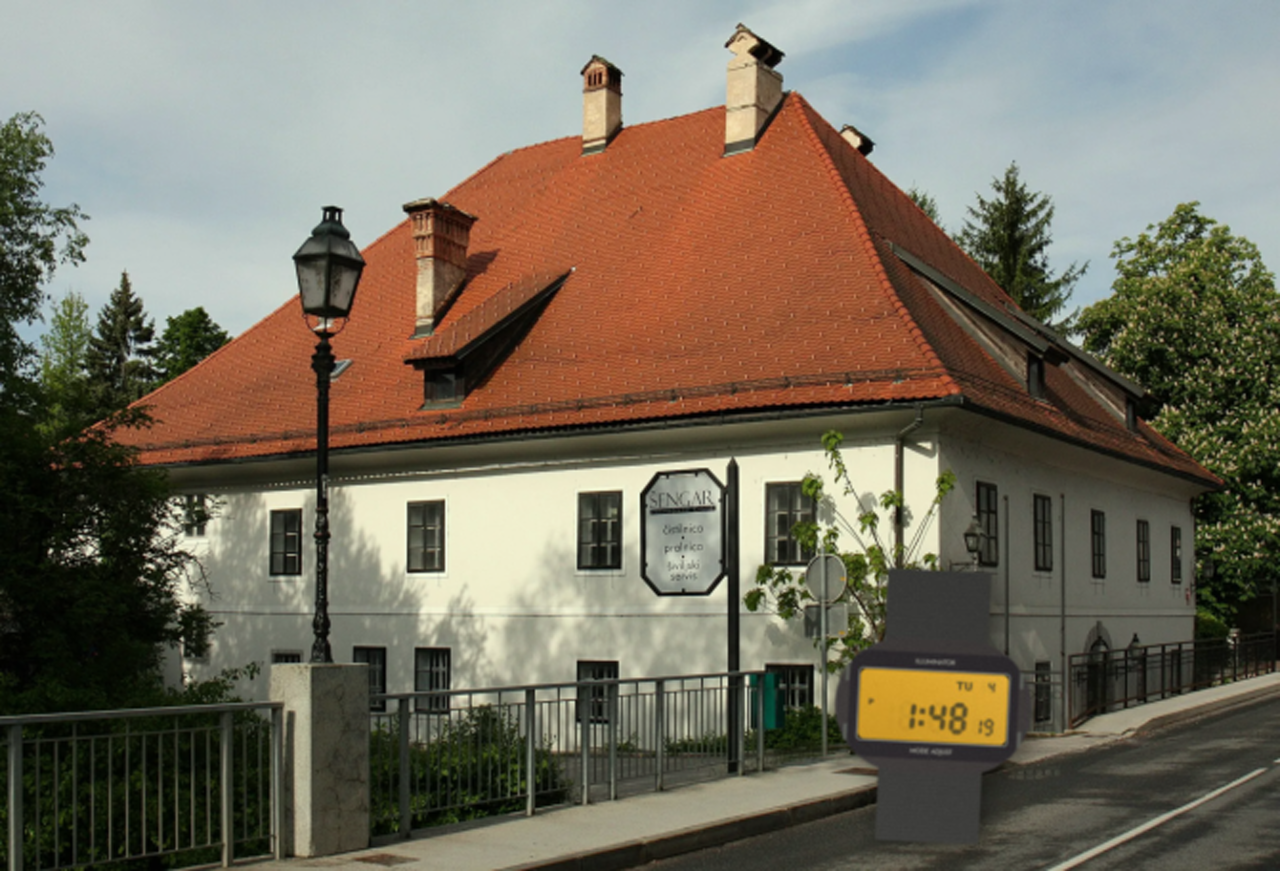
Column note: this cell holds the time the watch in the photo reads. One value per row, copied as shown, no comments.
1:48:19
